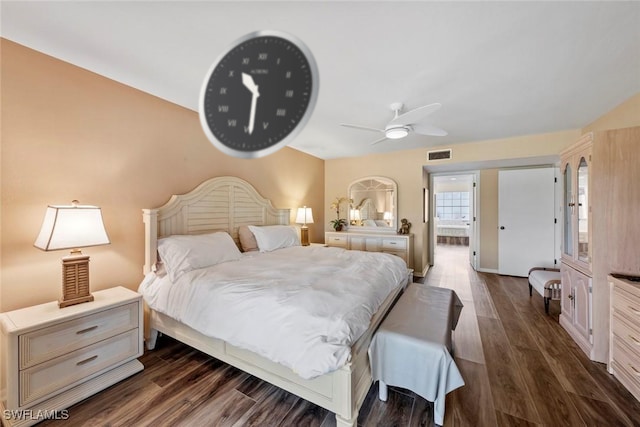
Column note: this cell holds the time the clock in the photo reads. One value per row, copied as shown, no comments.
10:29
